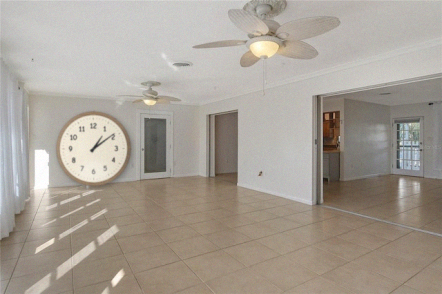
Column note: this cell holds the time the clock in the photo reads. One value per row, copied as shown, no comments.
1:09
